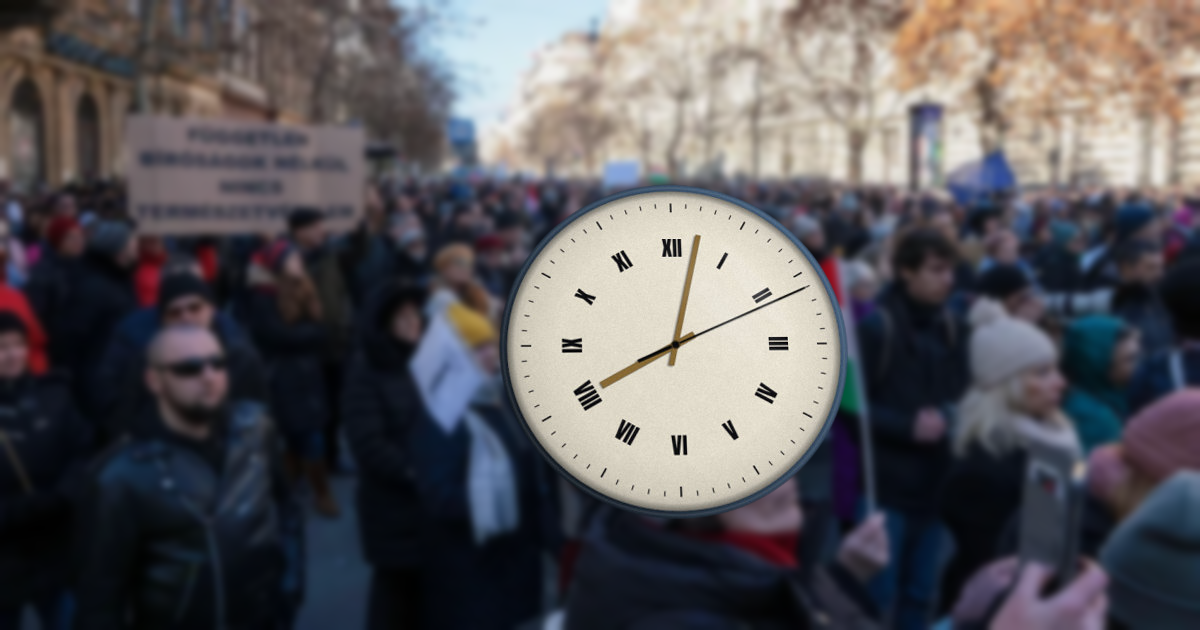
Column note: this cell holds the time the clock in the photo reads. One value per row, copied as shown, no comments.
8:02:11
